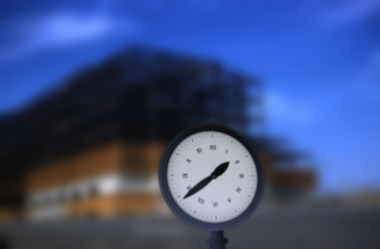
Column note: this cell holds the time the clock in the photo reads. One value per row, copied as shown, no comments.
1:39
